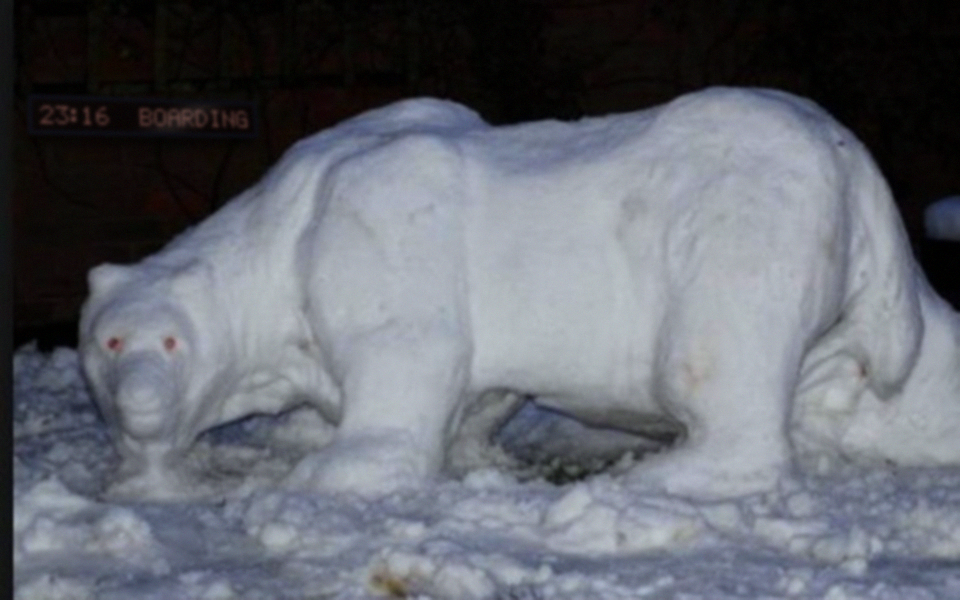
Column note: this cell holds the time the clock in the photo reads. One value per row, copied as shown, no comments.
23:16
